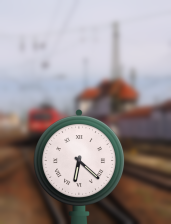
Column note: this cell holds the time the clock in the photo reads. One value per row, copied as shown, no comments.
6:22
